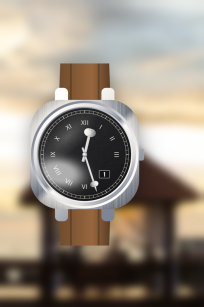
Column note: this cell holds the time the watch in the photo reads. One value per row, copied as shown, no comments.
12:27
